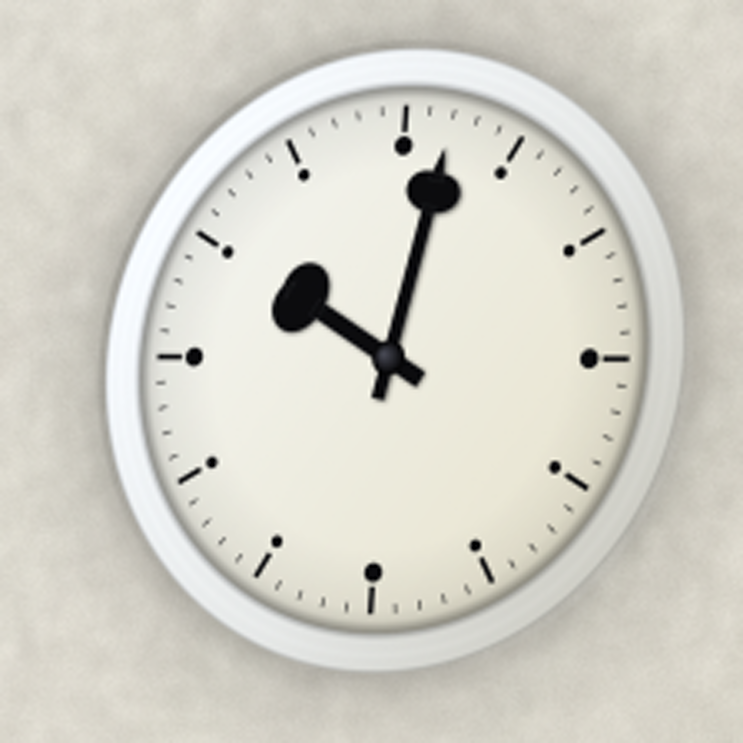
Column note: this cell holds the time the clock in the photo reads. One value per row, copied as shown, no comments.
10:02
